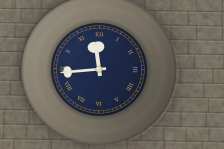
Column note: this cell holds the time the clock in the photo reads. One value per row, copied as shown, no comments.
11:44
